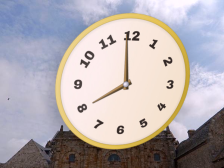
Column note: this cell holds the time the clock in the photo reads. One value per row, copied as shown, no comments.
7:59
